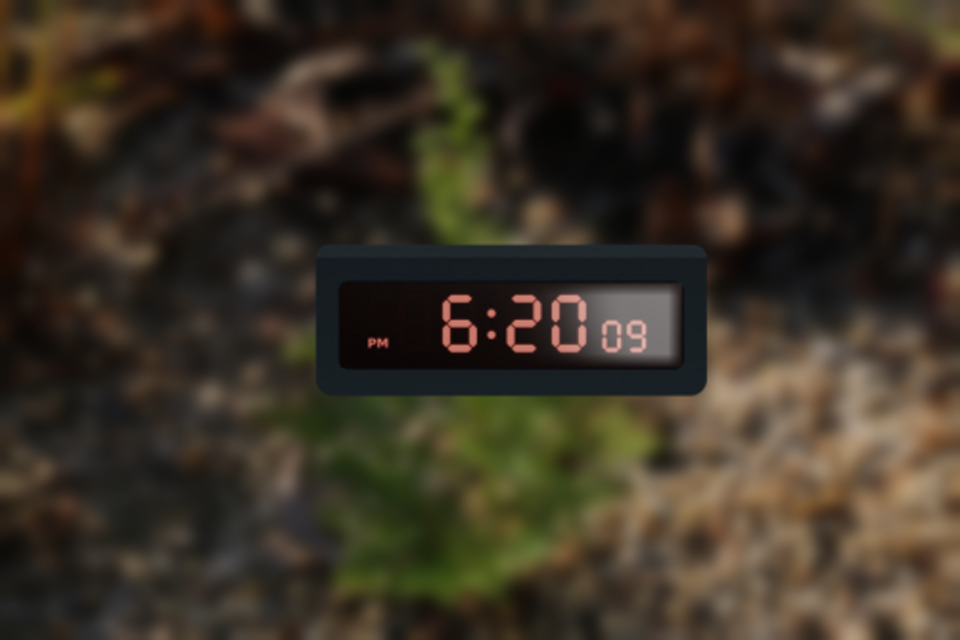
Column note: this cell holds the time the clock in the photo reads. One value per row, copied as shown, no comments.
6:20:09
